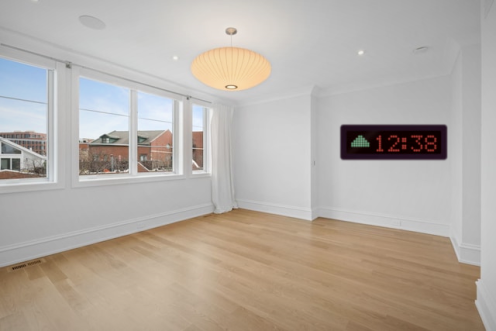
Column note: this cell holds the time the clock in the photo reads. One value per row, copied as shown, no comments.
12:38
